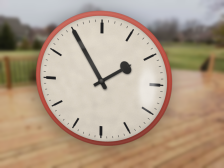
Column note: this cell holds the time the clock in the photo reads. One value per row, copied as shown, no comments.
1:55
